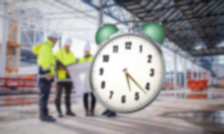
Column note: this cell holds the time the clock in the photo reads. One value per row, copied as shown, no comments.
5:22
